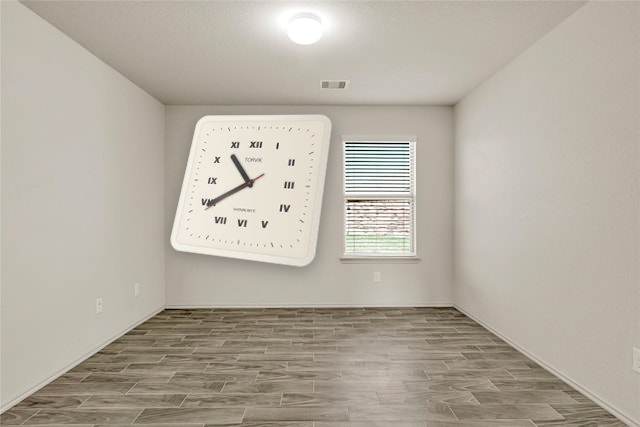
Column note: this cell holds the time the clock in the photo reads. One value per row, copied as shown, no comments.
10:39:39
